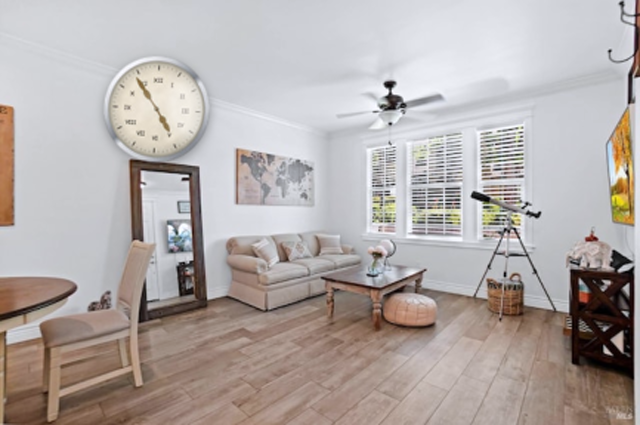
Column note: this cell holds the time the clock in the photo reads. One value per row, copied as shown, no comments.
4:54
